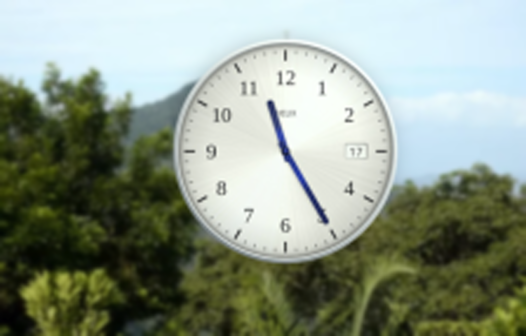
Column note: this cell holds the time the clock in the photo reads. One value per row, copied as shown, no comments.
11:25
